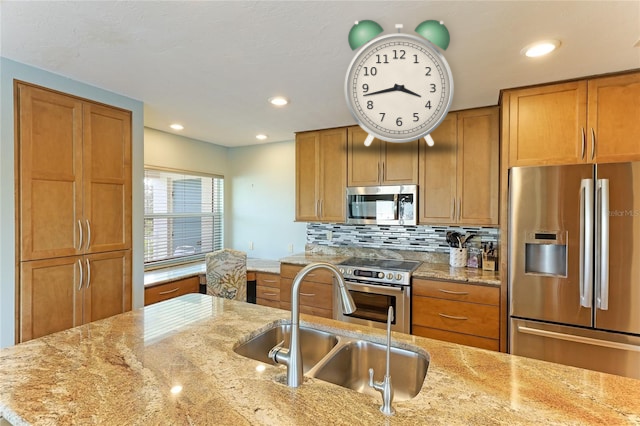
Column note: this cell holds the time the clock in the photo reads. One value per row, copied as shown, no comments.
3:43
